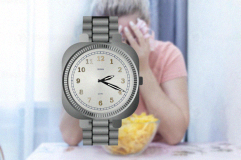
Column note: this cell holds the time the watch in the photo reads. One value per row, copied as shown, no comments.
2:19
